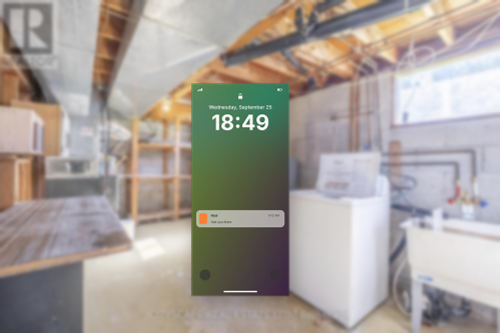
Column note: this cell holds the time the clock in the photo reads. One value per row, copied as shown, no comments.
18:49
